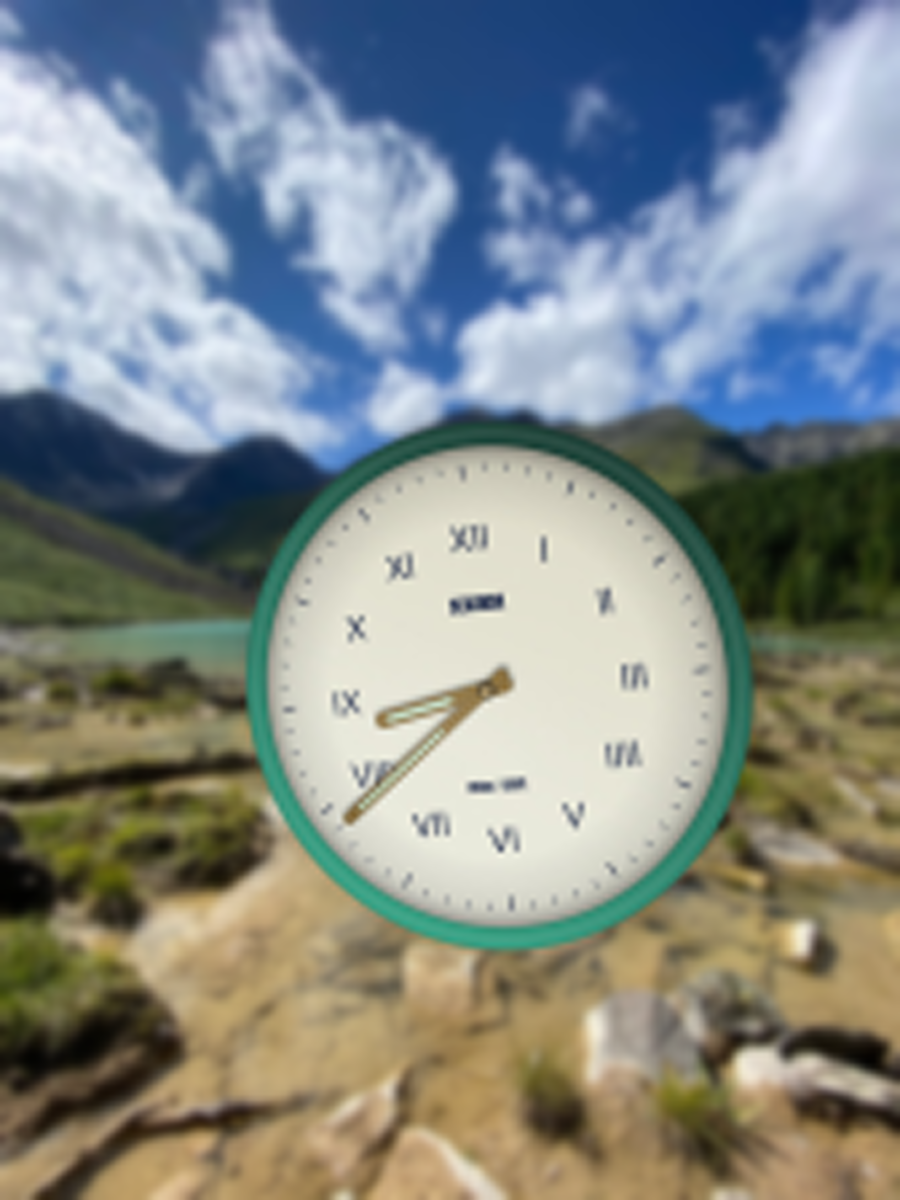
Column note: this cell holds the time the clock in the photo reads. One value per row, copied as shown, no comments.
8:39
